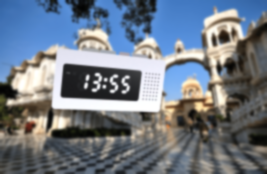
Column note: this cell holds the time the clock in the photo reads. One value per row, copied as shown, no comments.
13:55
